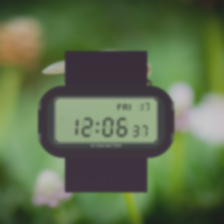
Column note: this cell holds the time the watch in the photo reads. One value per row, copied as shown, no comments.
12:06:37
